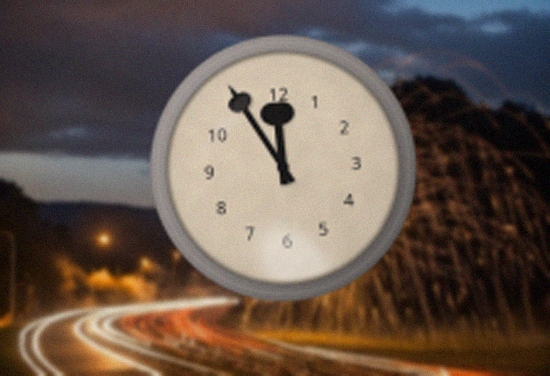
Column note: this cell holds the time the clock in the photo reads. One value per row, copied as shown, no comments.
11:55
